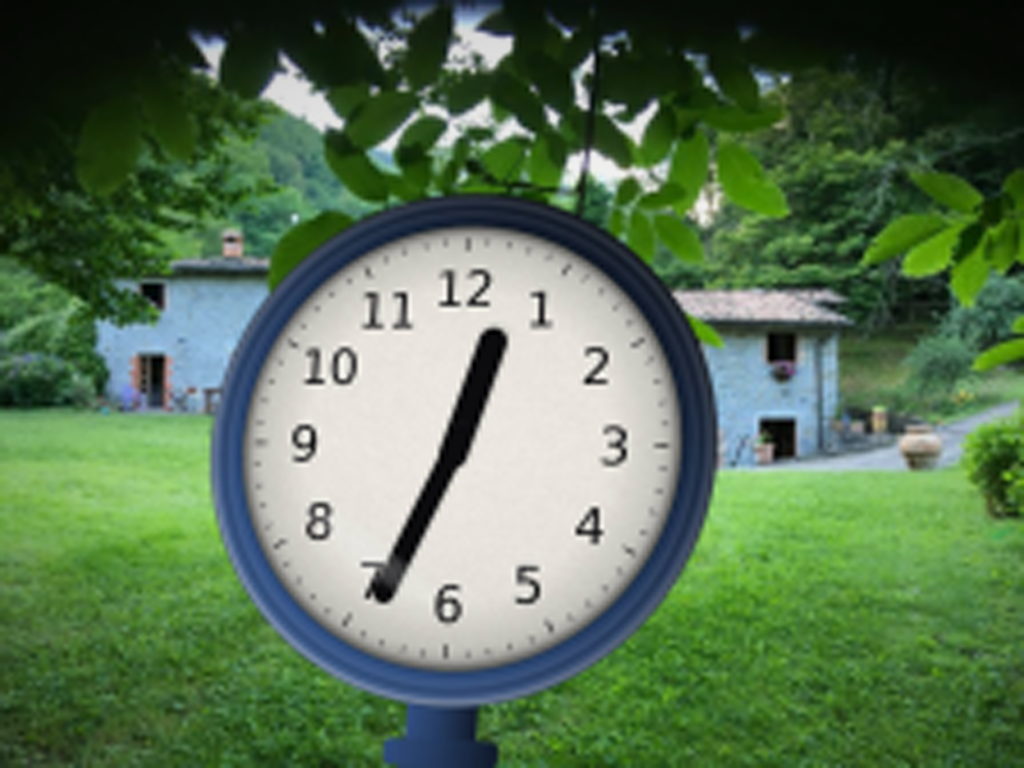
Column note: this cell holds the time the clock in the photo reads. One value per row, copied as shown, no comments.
12:34
